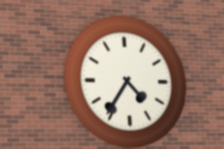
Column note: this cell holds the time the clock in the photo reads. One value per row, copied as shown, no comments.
4:36
